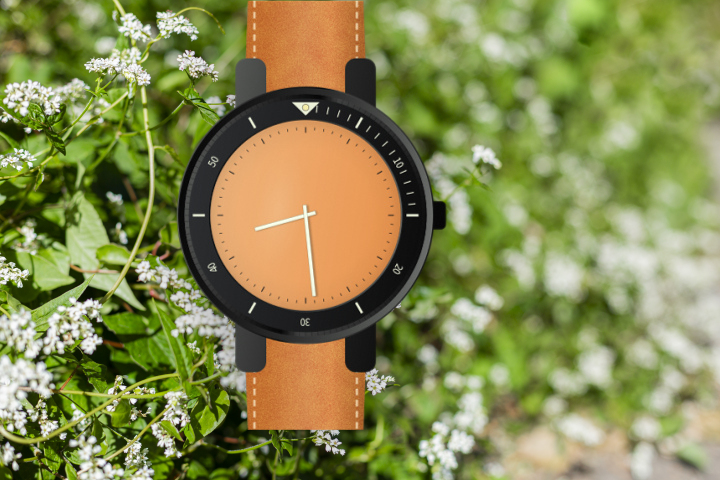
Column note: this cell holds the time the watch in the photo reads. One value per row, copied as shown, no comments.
8:29
